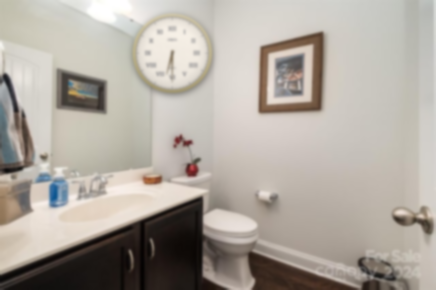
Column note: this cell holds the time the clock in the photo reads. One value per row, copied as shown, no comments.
6:30
